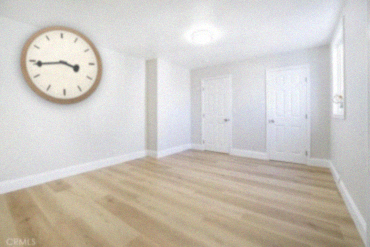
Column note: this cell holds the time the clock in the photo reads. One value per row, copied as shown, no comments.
3:44
